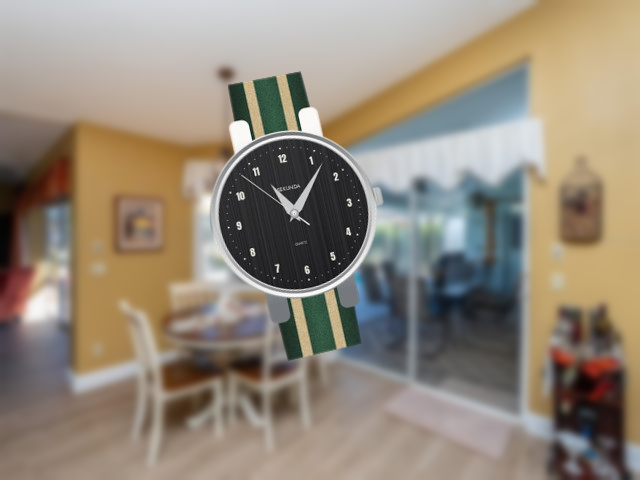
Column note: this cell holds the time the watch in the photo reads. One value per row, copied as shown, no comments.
11:06:53
